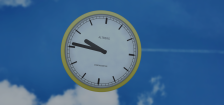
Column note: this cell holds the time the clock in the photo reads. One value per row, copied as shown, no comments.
9:46
